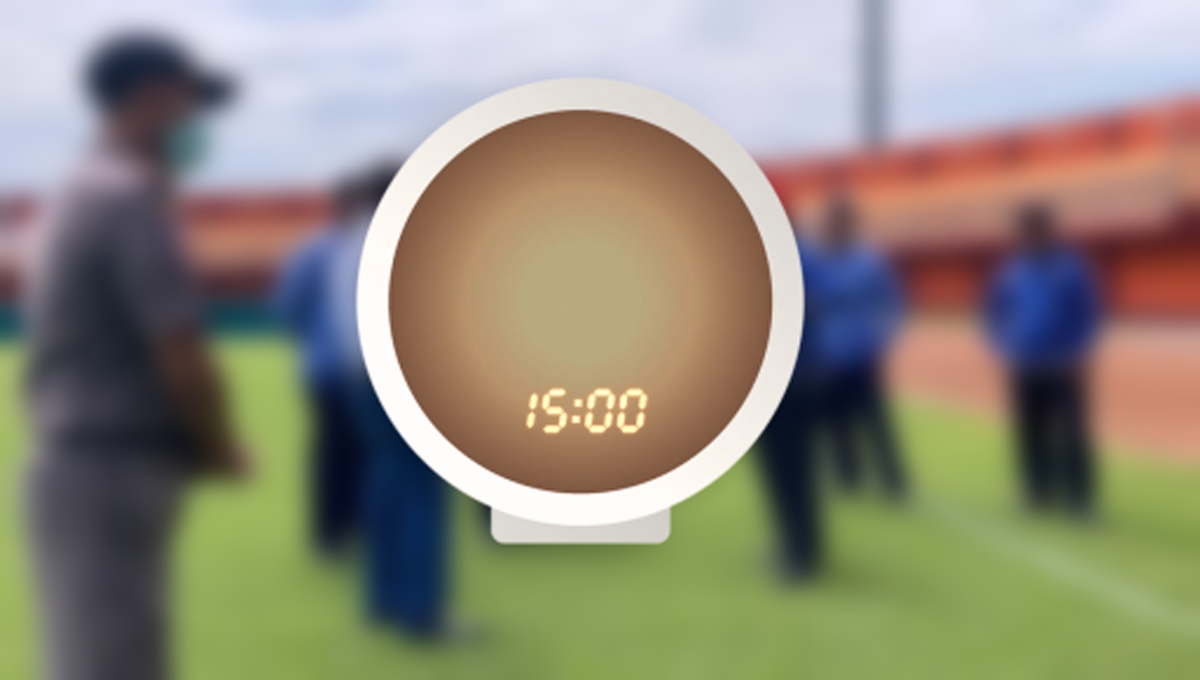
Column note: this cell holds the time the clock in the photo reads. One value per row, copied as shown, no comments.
15:00
